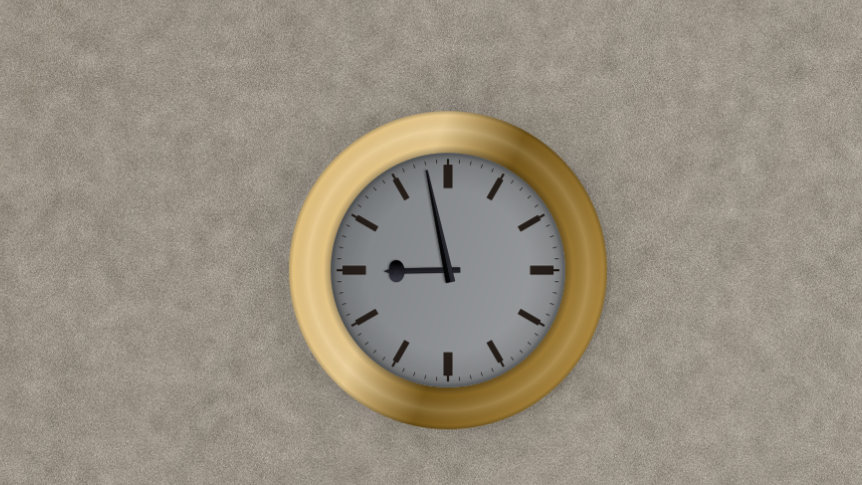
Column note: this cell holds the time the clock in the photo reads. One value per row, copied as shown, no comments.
8:58
